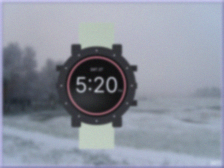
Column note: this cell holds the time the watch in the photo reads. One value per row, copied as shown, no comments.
5:20
